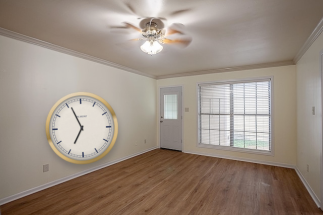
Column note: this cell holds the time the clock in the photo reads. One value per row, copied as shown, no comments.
6:56
